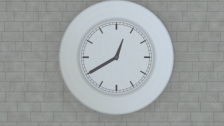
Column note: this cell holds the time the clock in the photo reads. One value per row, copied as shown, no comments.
12:40
